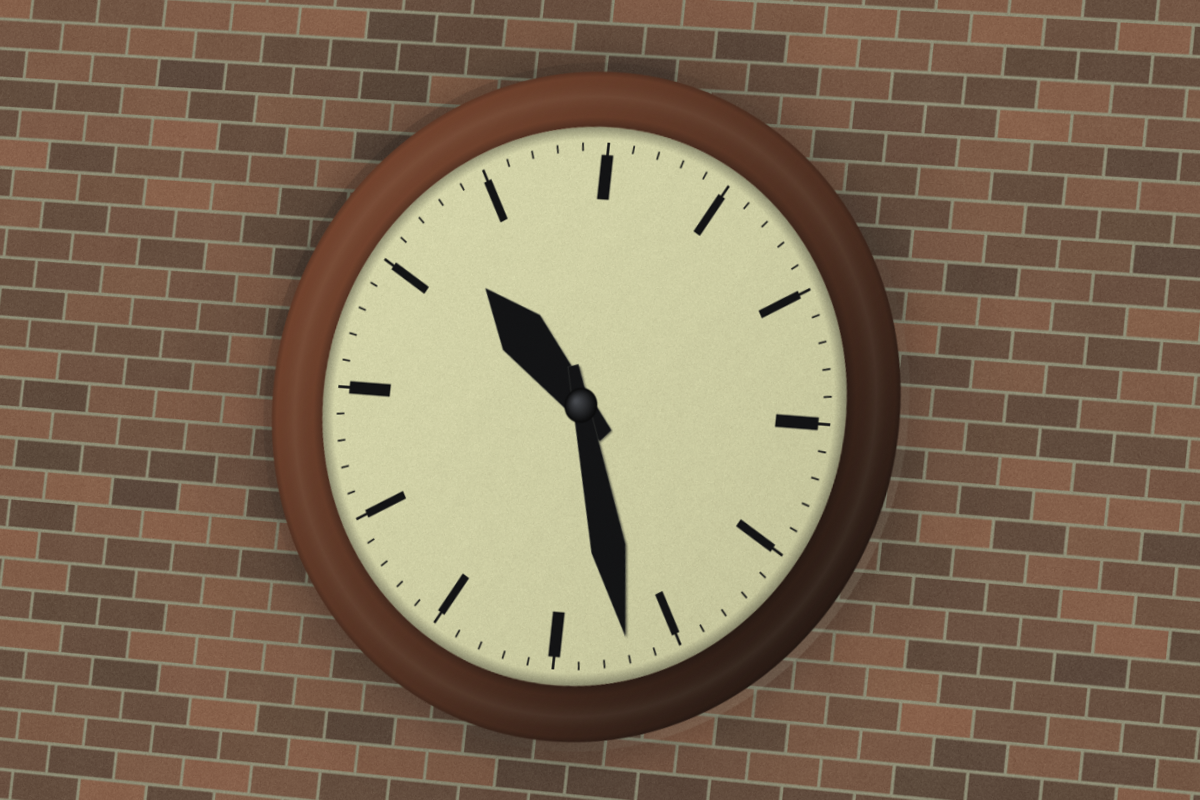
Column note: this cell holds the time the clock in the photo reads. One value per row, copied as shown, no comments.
10:27
